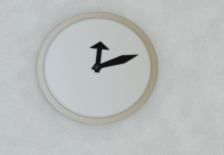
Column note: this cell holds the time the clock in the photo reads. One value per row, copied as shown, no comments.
12:12
